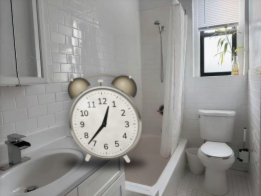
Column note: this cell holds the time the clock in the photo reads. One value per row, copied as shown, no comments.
12:37
